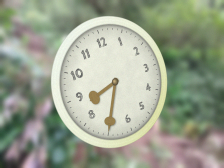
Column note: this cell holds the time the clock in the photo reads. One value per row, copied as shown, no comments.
8:35
